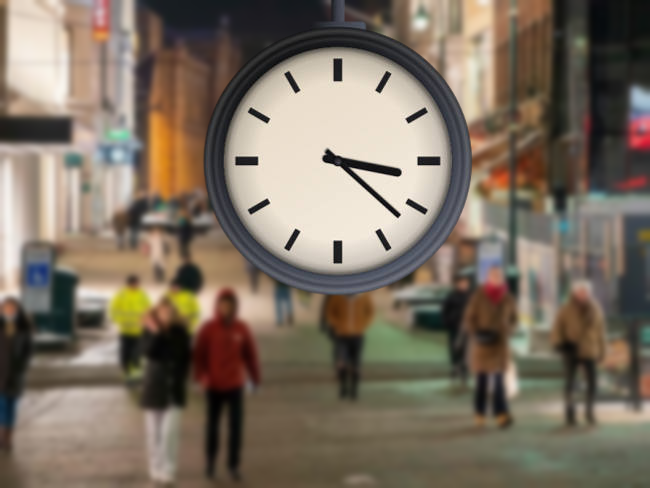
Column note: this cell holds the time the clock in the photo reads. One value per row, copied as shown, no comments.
3:22
